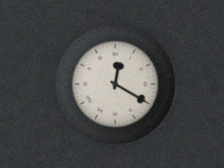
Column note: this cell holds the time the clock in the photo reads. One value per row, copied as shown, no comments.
12:20
